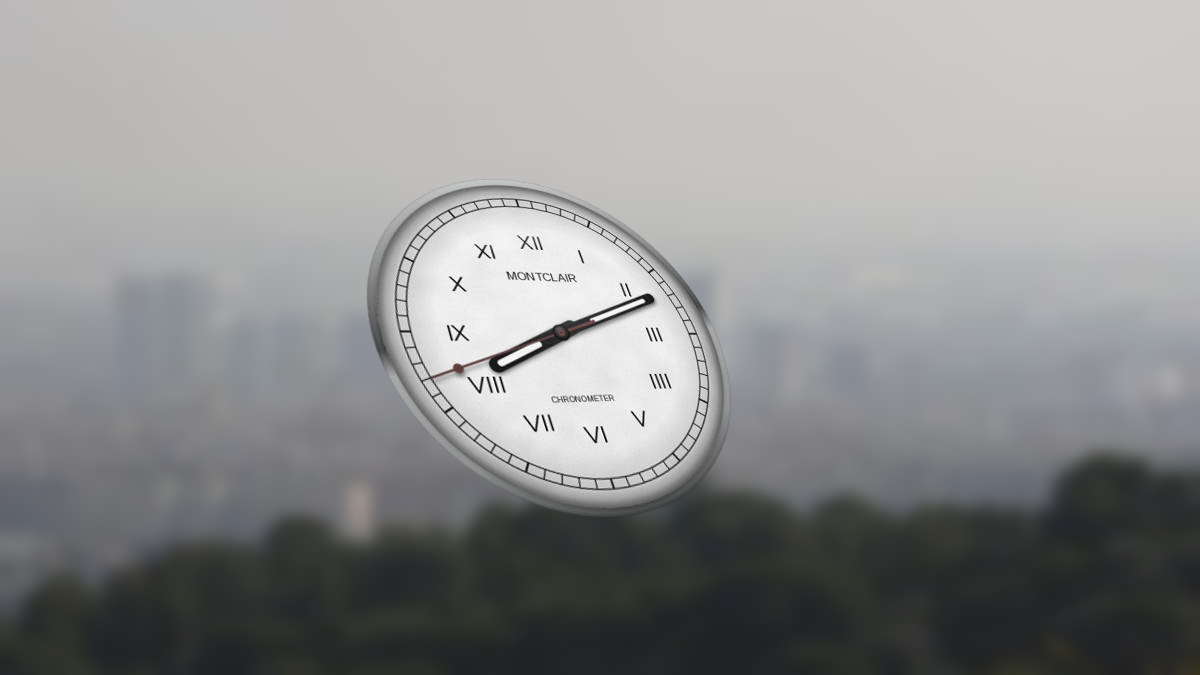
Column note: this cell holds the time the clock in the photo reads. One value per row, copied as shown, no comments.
8:11:42
